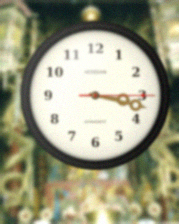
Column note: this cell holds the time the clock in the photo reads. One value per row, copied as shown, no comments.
3:17:15
